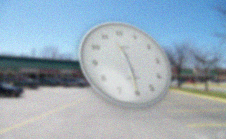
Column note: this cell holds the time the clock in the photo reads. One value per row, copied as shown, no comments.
11:30
